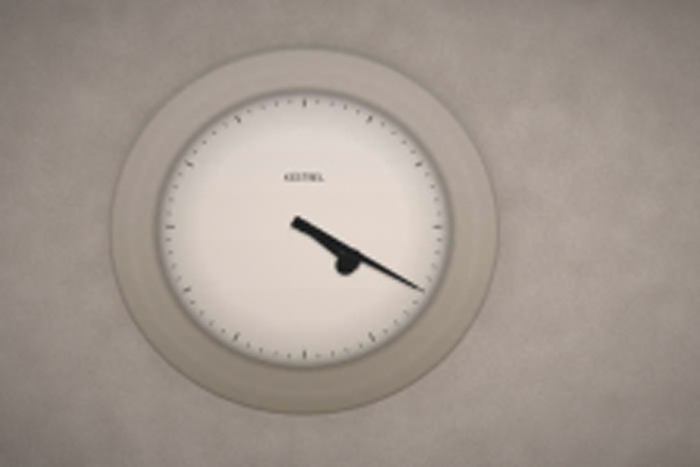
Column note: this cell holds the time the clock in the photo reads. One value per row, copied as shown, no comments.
4:20
